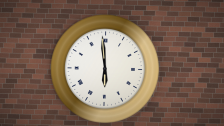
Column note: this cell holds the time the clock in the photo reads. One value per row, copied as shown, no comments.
5:59
